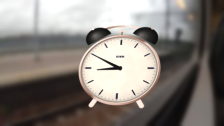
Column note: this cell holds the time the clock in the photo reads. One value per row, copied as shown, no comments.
8:50
